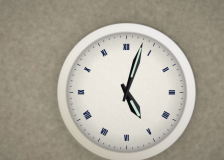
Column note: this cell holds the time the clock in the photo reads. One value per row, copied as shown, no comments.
5:03
